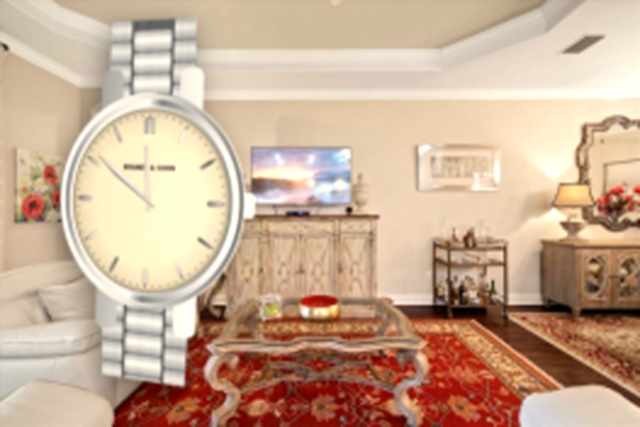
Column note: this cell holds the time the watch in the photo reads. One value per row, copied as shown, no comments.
11:51
